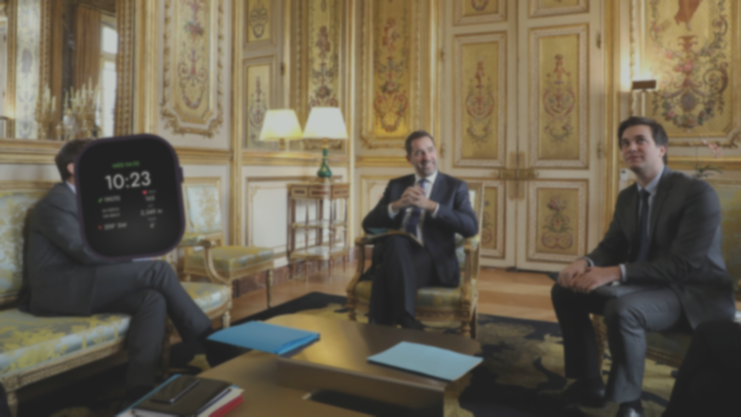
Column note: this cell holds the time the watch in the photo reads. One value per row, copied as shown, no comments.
10:23
